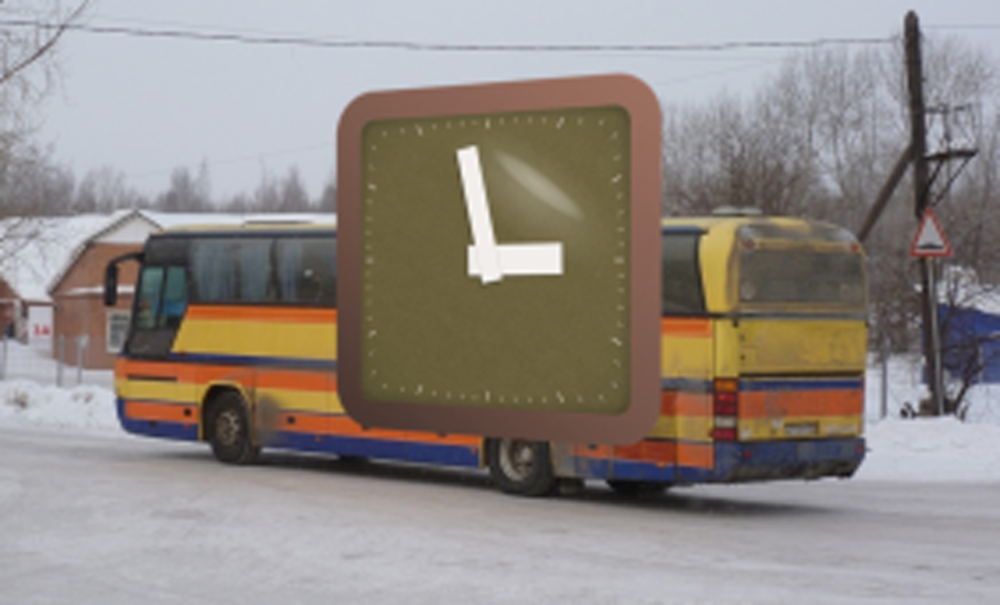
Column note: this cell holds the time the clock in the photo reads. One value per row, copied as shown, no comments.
2:58
